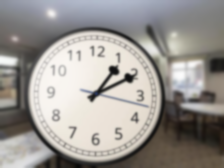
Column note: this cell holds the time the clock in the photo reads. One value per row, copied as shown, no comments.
1:10:17
